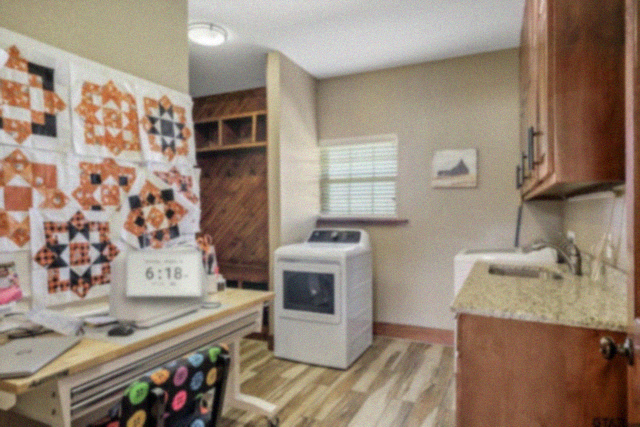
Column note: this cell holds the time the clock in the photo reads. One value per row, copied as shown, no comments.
6:18
